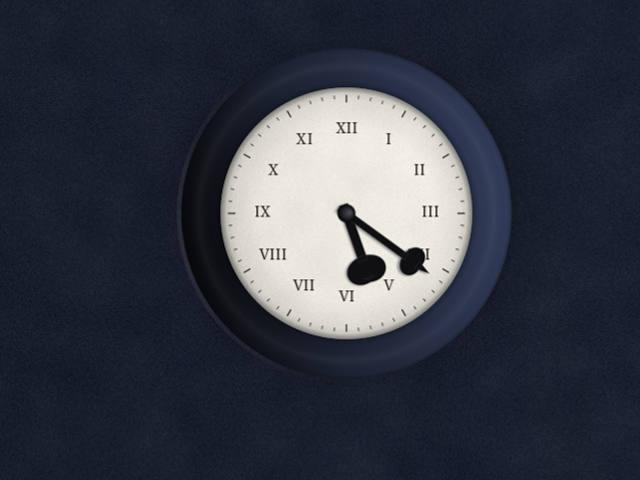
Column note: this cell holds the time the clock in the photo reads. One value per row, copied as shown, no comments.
5:21
